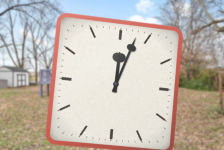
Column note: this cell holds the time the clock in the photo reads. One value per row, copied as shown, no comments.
12:03
